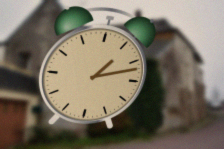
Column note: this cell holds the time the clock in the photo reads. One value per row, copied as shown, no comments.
1:12
